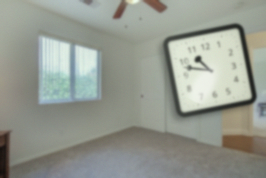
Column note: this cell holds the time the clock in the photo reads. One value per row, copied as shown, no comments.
10:48
